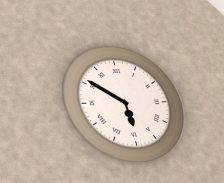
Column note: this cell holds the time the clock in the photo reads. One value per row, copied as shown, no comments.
5:51
